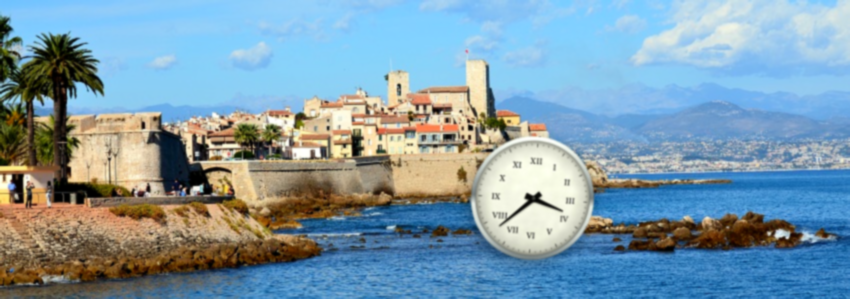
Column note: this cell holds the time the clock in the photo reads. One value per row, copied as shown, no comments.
3:38
